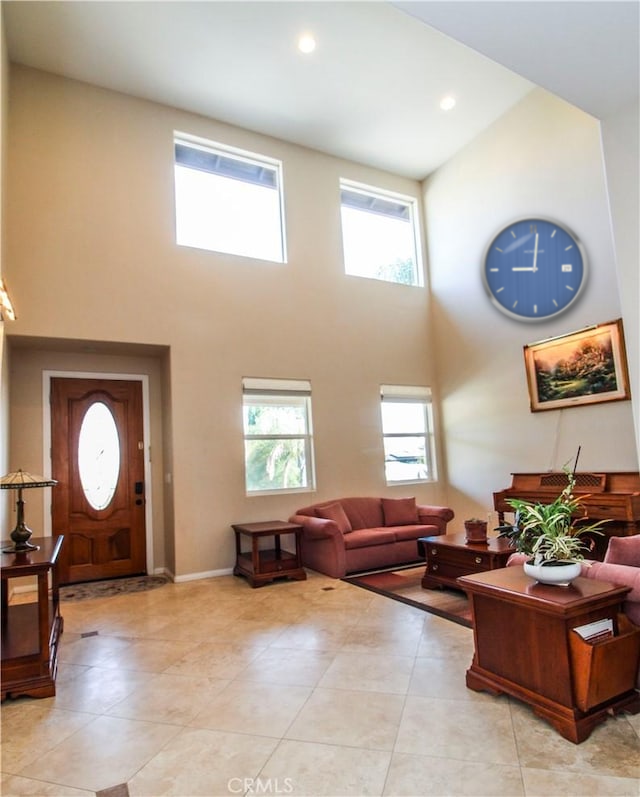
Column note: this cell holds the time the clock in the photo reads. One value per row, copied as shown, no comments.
9:01
